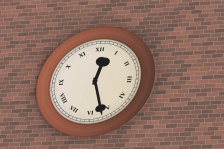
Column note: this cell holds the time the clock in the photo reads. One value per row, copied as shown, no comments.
12:27
